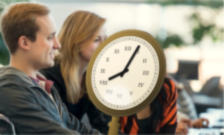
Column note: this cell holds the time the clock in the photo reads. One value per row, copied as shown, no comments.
8:04
